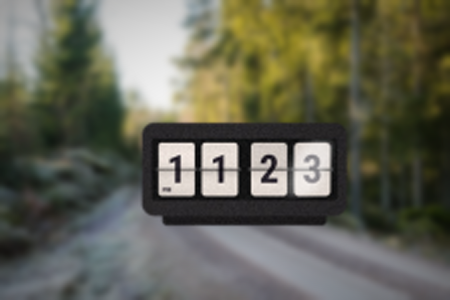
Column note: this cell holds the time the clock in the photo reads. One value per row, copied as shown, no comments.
11:23
